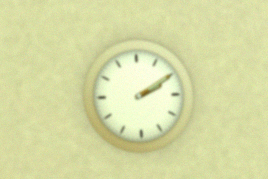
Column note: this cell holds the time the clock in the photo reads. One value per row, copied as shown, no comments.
2:10
